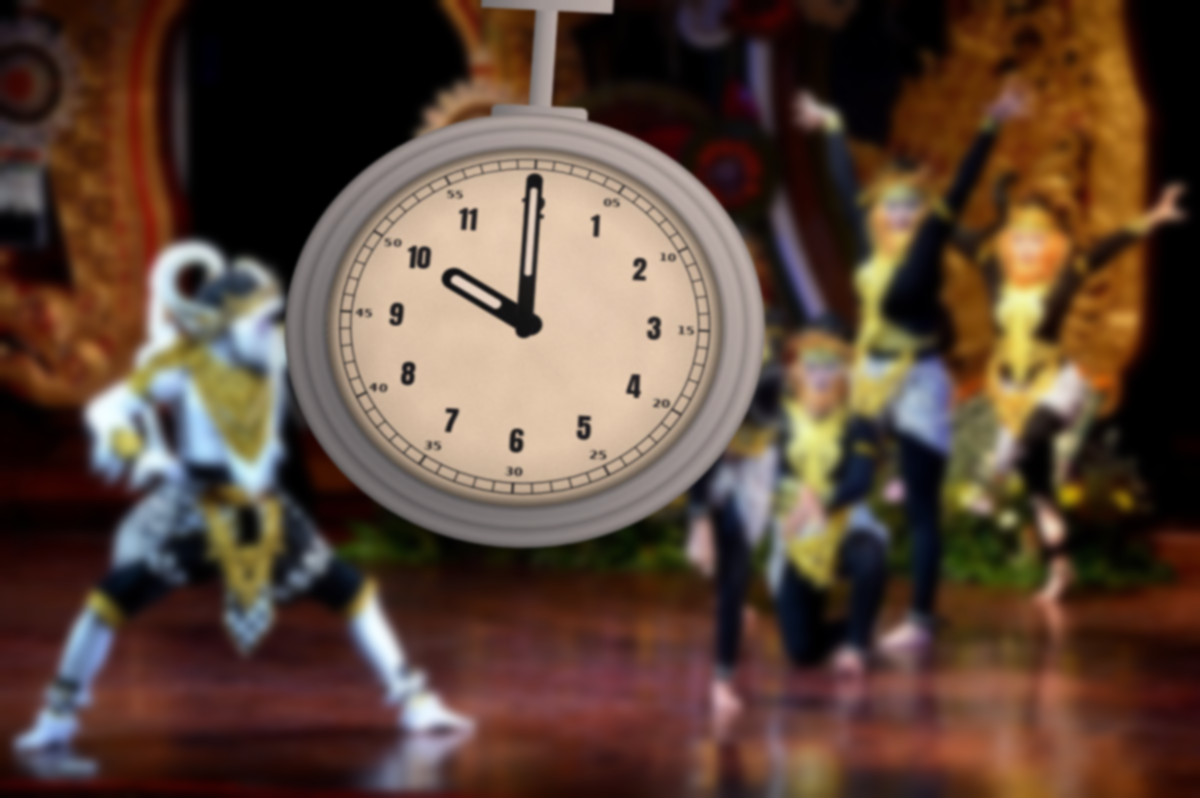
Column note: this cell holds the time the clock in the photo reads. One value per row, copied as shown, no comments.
10:00
